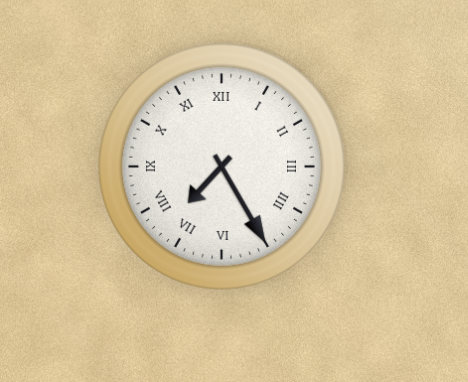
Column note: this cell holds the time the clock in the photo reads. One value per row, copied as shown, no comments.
7:25
